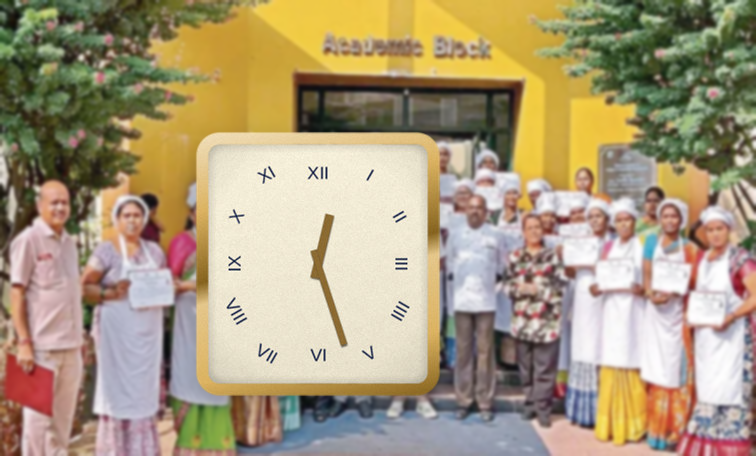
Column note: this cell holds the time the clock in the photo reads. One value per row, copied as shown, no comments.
12:27
